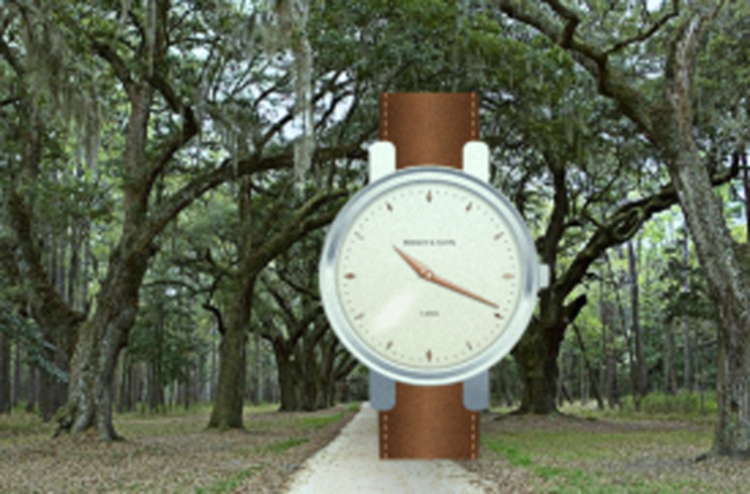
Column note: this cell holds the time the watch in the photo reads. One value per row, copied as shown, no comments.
10:19
